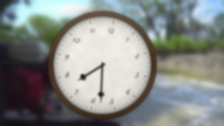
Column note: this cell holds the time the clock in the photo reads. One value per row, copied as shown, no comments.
7:28
